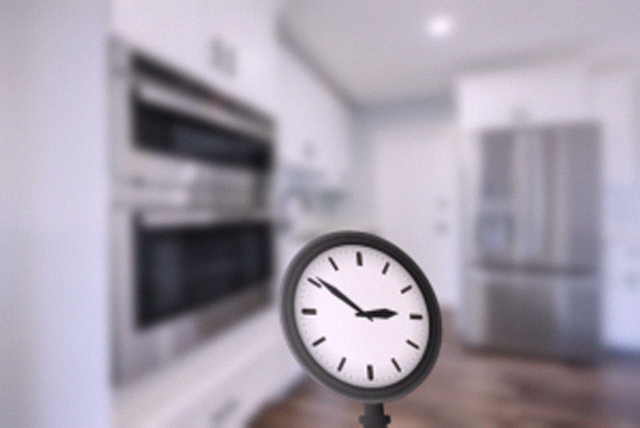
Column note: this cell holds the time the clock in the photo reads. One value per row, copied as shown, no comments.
2:51
